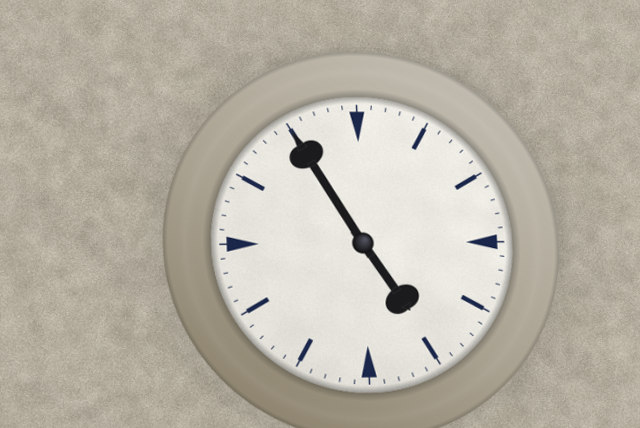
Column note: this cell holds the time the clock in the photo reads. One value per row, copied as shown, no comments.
4:55
